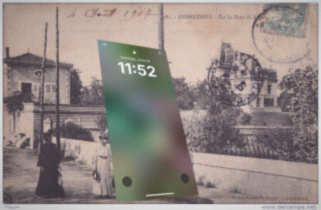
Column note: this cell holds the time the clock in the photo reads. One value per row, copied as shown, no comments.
11:52
